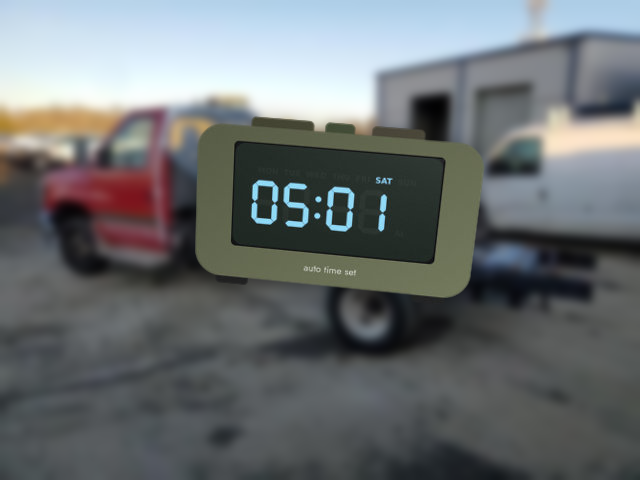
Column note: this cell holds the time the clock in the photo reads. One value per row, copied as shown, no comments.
5:01
